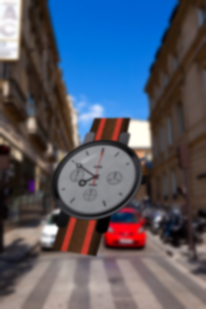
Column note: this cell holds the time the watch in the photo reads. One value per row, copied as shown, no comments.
7:50
